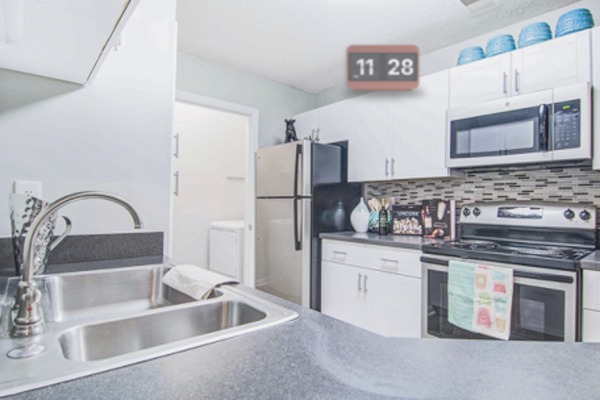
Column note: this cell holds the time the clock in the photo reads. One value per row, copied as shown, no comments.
11:28
